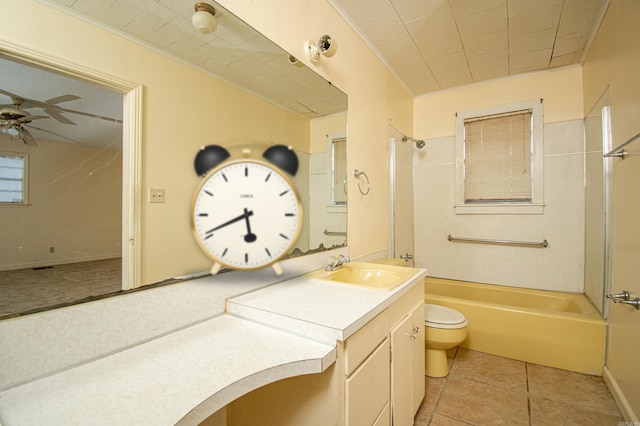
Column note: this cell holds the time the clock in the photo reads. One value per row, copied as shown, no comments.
5:41
